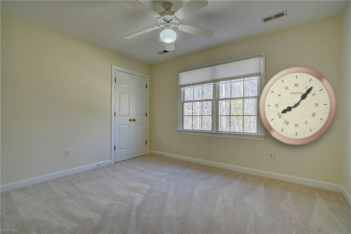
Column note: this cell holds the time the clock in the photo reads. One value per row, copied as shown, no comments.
8:07
